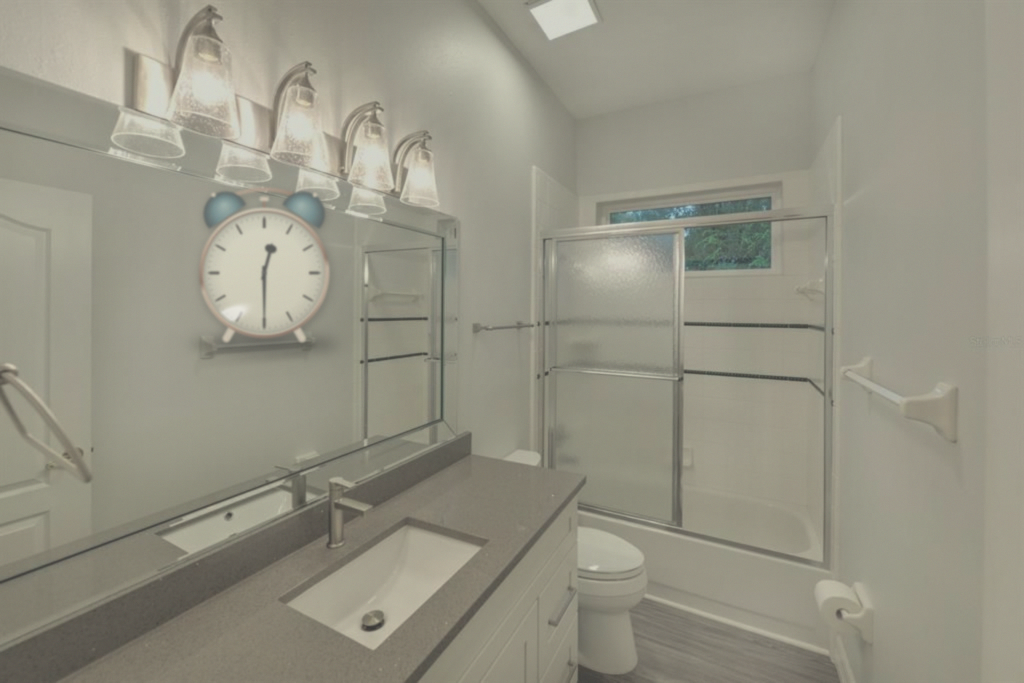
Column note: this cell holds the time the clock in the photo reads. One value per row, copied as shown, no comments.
12:30
